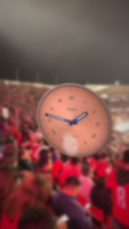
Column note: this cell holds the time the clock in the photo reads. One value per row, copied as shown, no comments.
1:47
